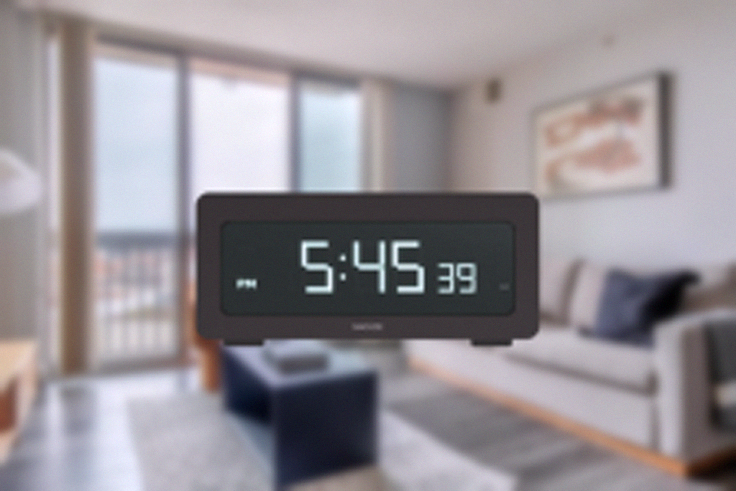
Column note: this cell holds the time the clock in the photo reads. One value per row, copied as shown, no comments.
5:45:39
